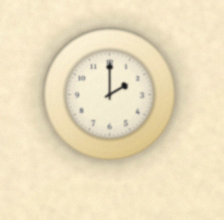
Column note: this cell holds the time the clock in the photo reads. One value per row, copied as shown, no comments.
2:00
